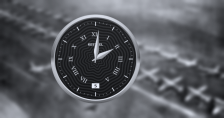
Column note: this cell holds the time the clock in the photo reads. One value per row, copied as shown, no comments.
2:01
